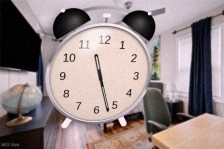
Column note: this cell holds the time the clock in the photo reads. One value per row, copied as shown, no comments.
11:27
